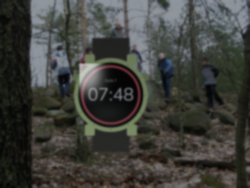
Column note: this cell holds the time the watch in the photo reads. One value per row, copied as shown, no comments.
7:48
